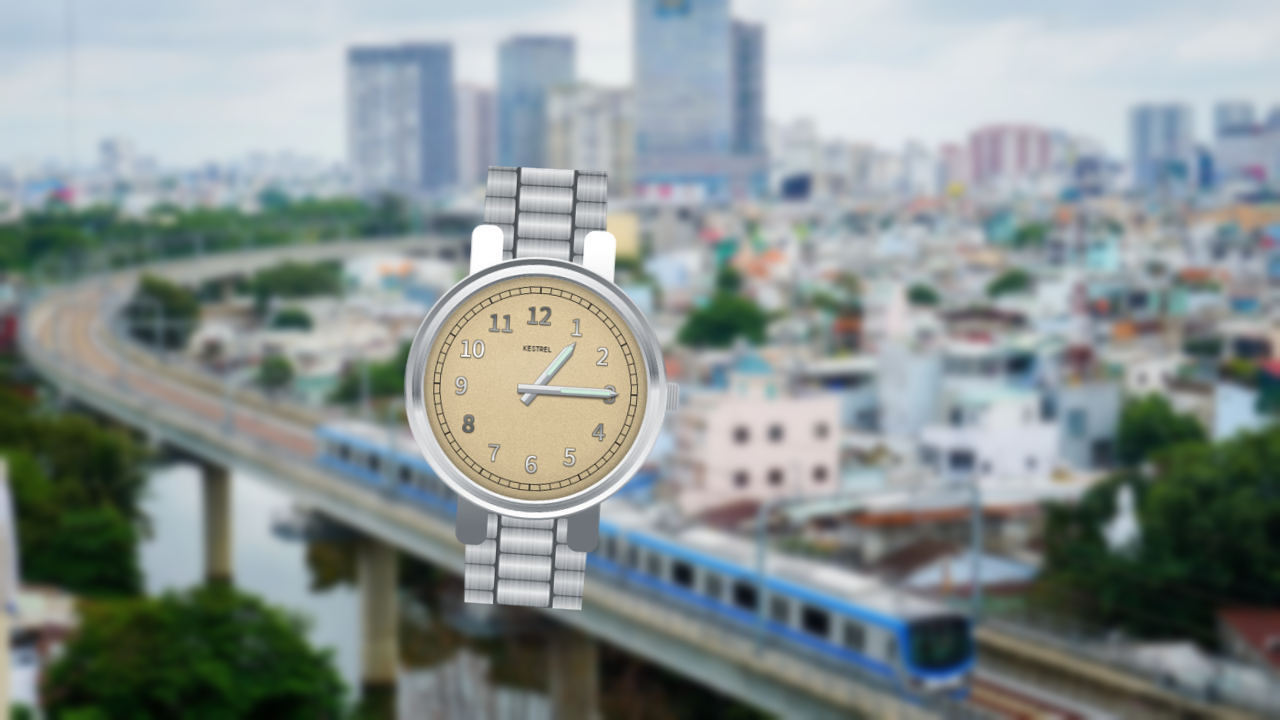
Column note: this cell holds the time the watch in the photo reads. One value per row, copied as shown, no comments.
1:15
